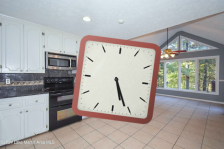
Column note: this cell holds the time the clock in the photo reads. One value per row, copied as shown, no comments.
5:26
